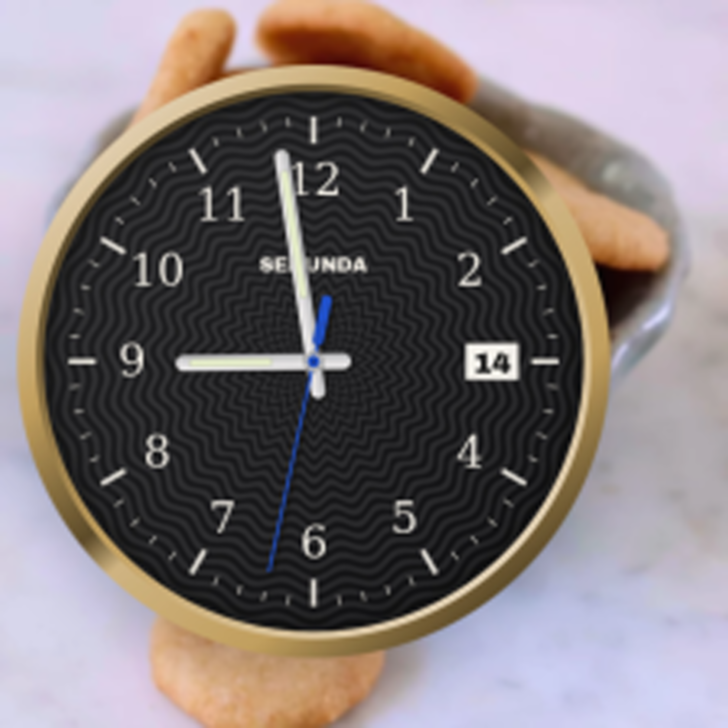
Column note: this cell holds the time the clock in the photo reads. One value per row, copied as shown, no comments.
8:58:32
